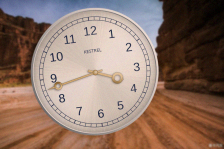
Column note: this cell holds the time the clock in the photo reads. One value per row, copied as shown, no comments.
3:43
